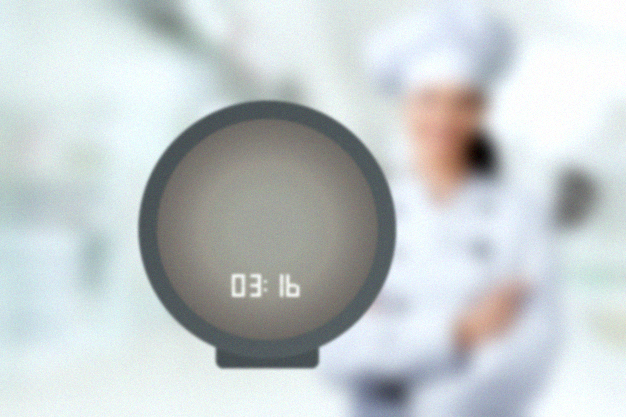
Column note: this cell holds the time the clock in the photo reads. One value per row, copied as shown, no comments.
3:16
